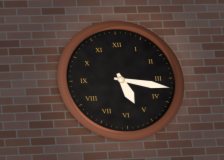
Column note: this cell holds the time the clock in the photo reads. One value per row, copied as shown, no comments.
5:17
